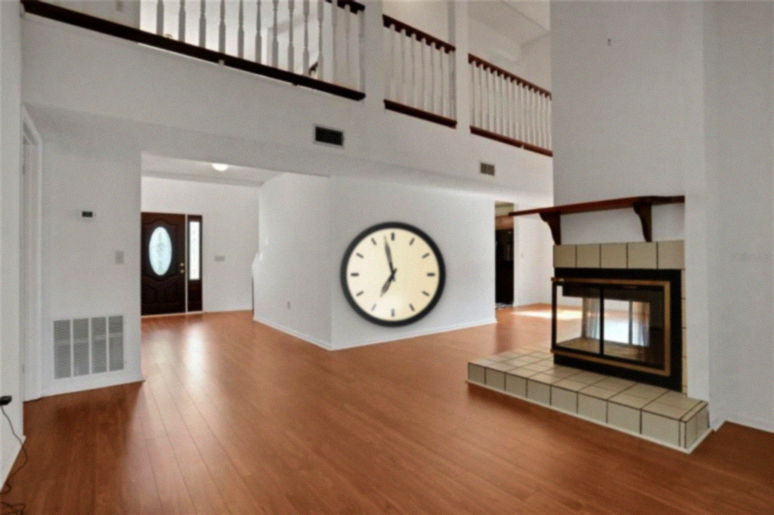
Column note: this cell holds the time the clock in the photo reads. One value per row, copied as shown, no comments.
6:58
